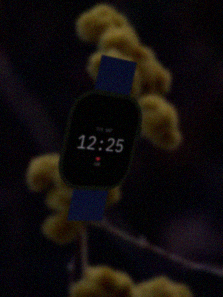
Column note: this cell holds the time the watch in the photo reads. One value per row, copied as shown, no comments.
12:25
